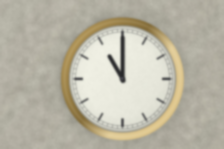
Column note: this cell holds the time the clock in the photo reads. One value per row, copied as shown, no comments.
11:00
